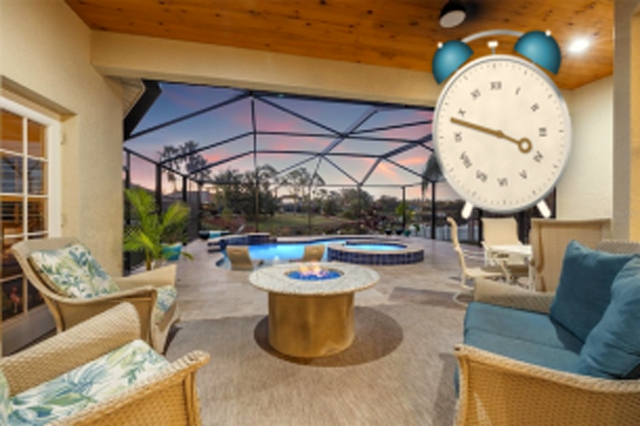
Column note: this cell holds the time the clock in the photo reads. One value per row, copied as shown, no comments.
3:48
